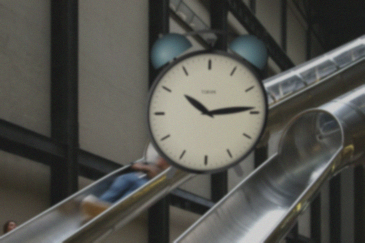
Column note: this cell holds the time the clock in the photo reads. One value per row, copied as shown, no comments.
10:14
